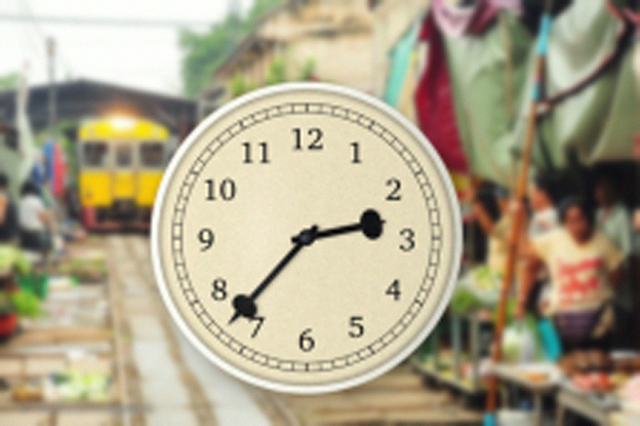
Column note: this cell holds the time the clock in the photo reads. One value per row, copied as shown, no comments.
2:37
